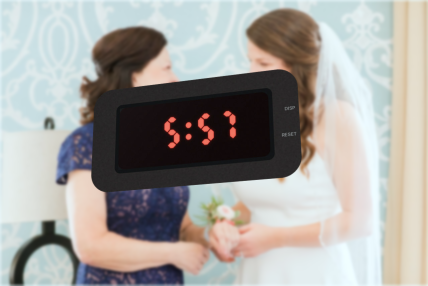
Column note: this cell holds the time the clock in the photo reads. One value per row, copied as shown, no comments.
5:57
